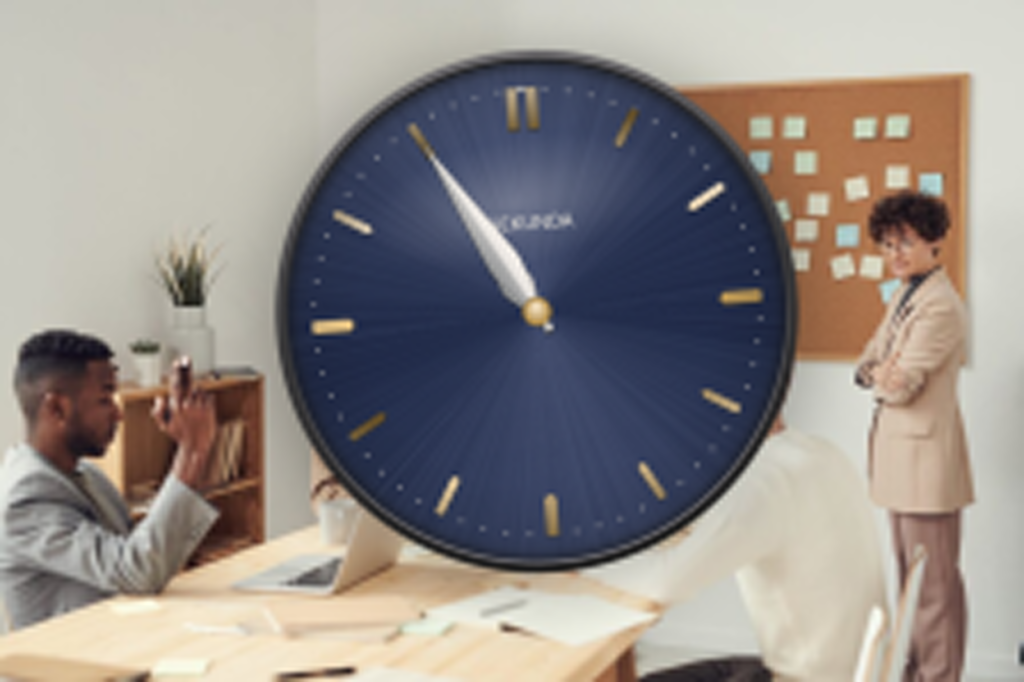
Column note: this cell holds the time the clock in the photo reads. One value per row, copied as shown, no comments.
10:55
